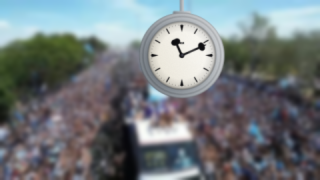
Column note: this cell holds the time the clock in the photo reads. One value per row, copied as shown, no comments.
11:11
